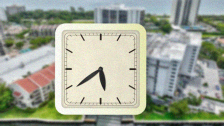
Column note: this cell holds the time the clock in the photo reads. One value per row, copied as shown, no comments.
5:39
